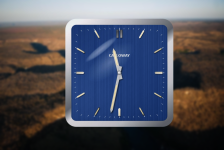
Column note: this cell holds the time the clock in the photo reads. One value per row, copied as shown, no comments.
11:32
